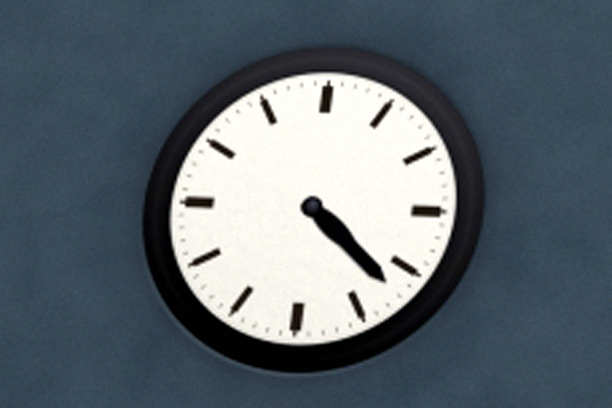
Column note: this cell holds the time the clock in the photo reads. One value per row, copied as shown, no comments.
4:22
